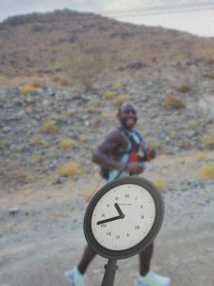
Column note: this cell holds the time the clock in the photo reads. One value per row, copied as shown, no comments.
10:42
